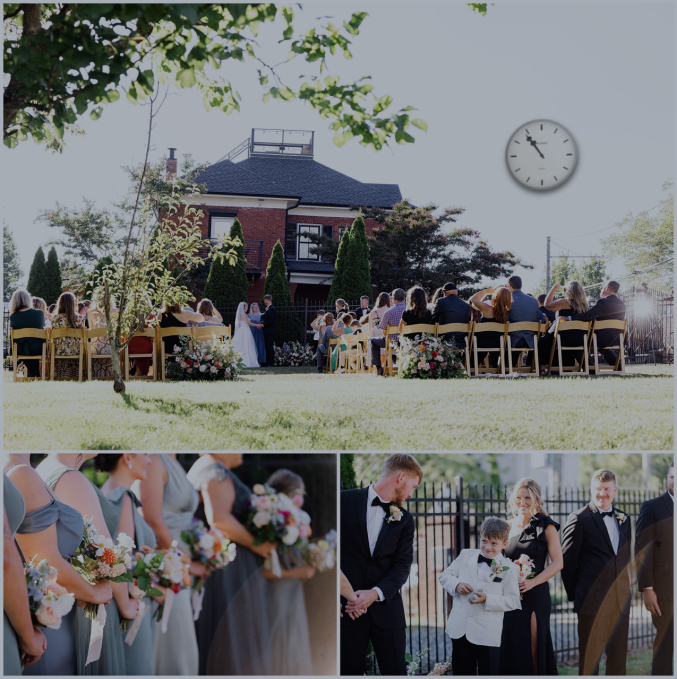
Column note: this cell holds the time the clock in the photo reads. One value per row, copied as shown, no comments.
10:54
